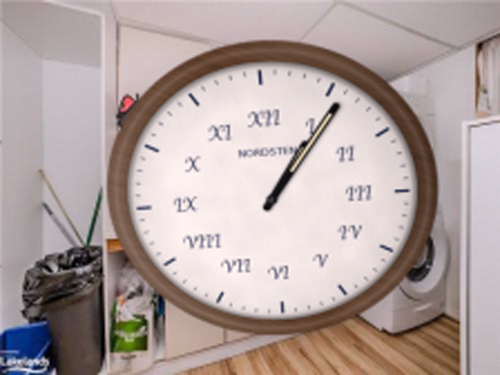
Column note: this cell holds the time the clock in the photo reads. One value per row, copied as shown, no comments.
1:06
